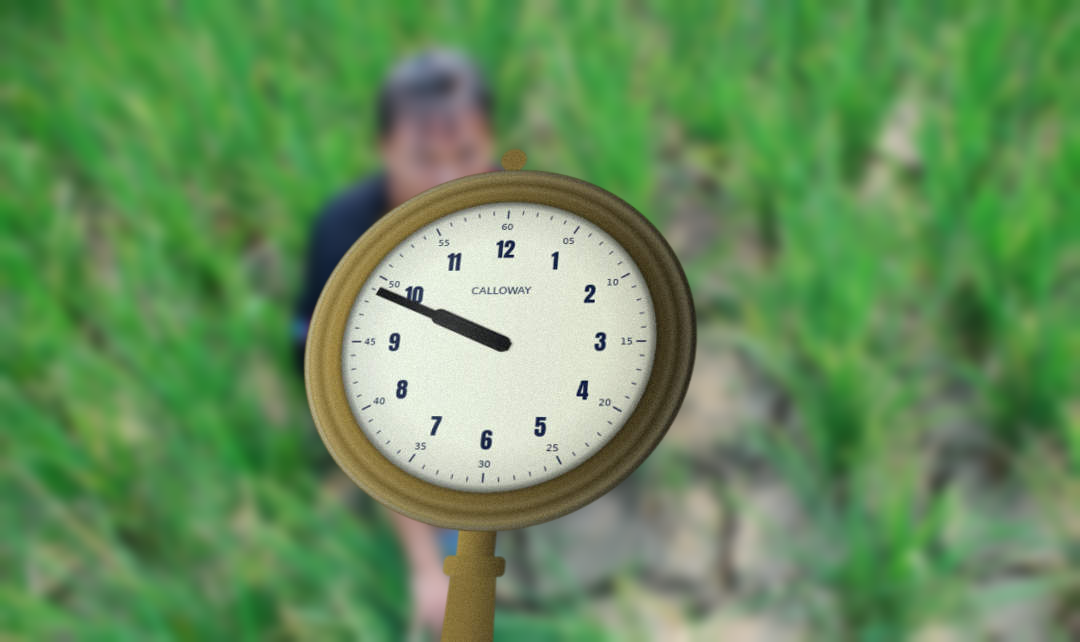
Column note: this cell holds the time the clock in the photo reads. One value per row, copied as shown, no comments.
9:49
